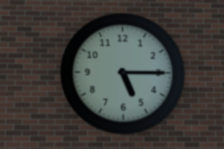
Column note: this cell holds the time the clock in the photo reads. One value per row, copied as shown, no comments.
5:15
